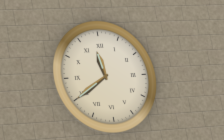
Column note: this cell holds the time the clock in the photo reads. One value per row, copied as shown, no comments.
11:40
